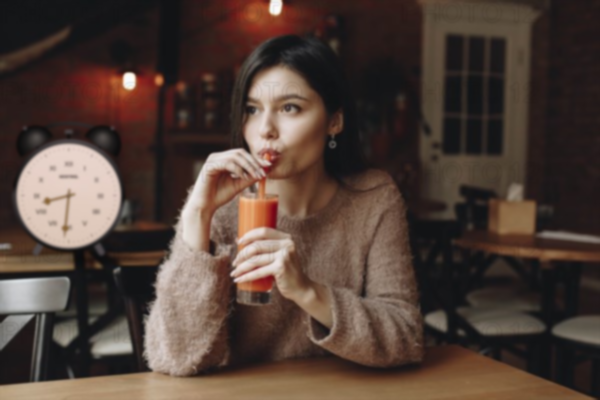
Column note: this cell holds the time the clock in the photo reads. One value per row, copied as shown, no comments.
8:31
